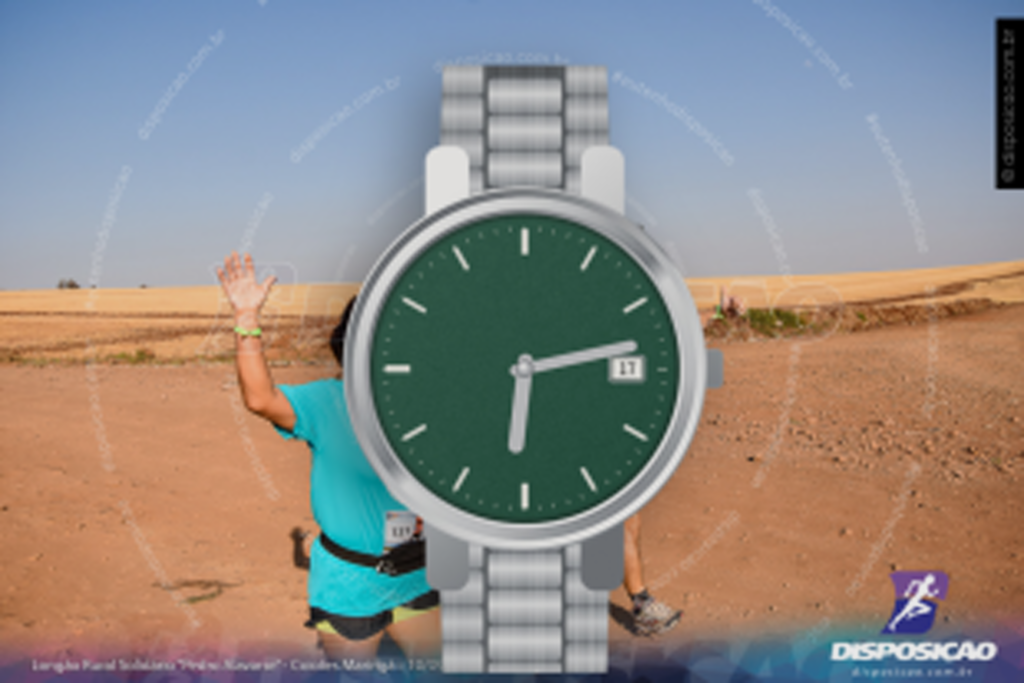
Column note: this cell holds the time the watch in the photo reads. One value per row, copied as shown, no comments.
6:13
